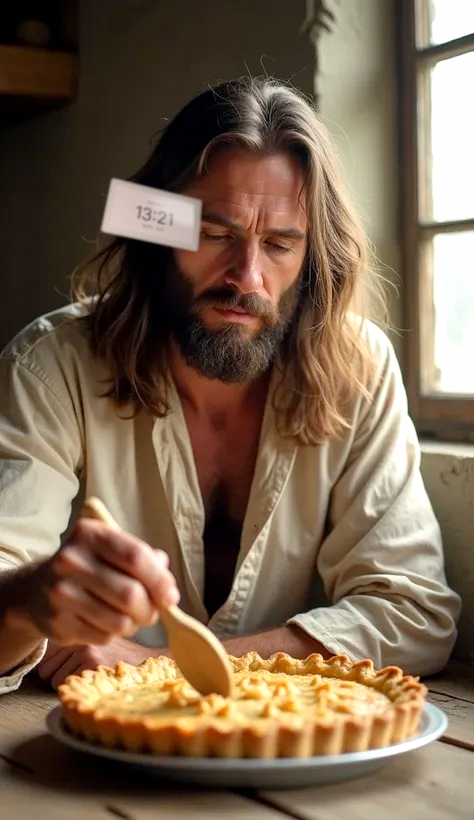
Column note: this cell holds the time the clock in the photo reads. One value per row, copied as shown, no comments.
13:21
